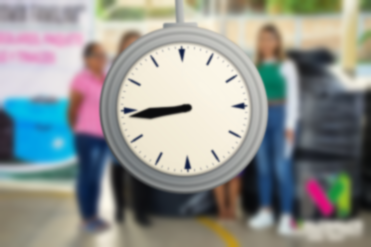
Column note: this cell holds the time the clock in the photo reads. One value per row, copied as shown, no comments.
8:44
